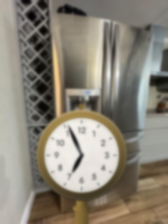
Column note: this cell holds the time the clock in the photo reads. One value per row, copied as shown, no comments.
6:56
